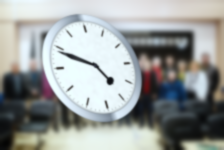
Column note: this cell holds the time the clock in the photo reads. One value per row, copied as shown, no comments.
4:49
